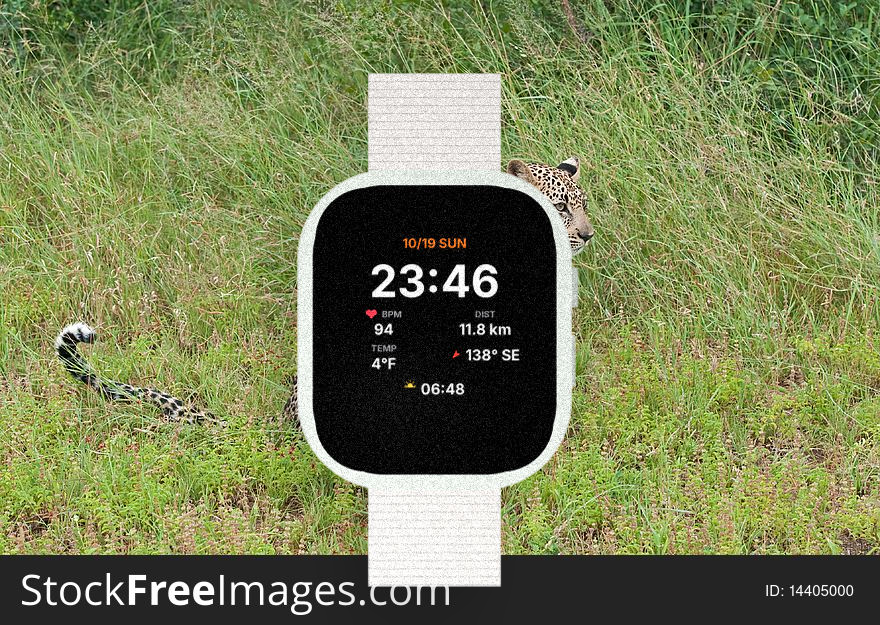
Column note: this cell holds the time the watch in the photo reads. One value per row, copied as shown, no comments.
23:46
